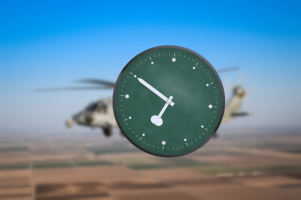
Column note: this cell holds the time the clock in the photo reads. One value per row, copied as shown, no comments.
6:50
